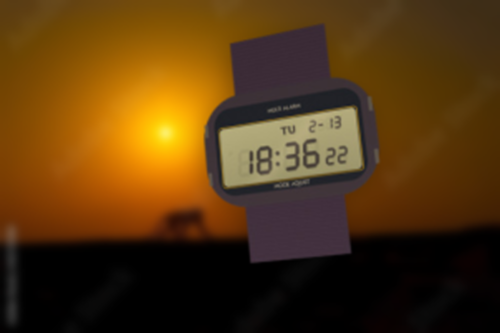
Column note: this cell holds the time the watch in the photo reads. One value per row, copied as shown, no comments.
18:36:22
